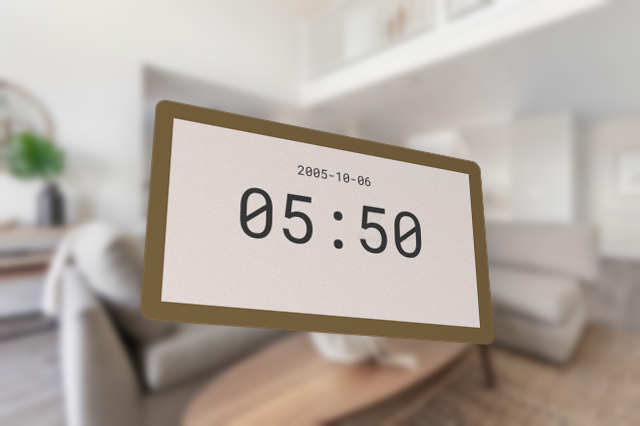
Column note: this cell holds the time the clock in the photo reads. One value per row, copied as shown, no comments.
5:50
